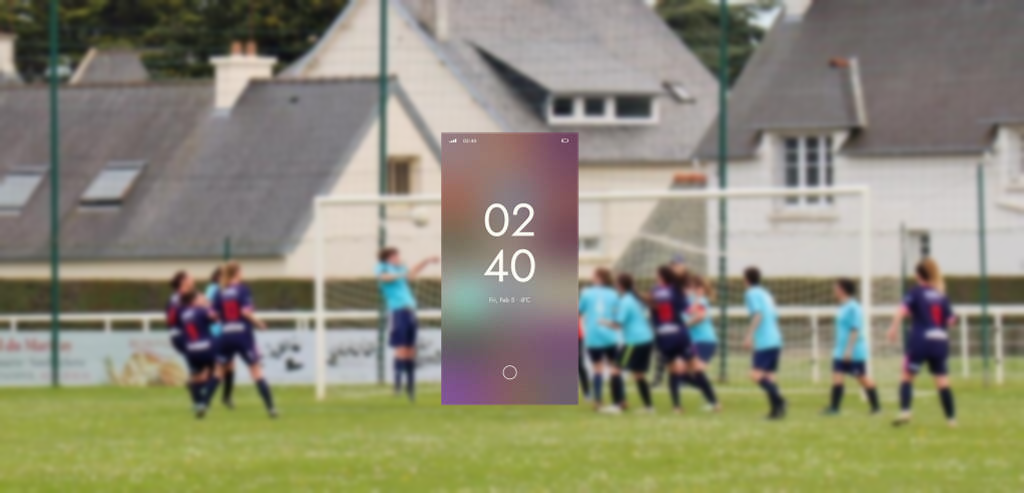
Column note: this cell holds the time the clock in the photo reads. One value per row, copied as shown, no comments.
2:40
